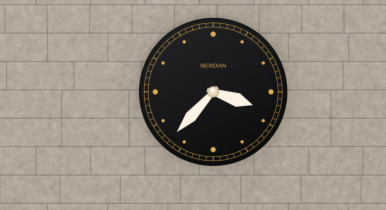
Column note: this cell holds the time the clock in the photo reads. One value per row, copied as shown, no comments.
3:37
